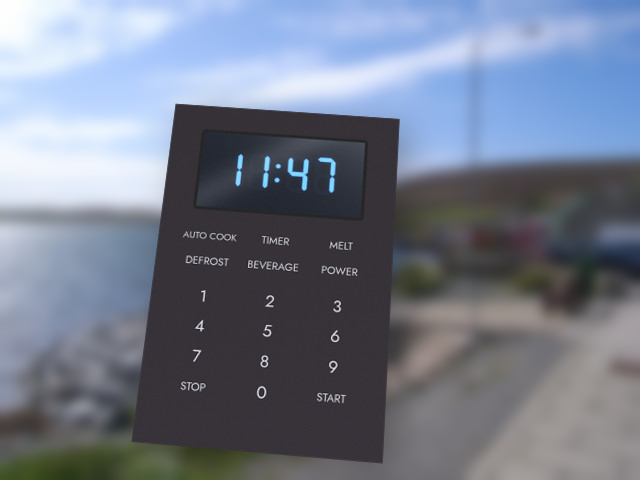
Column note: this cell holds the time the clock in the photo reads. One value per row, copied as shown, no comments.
11:47
